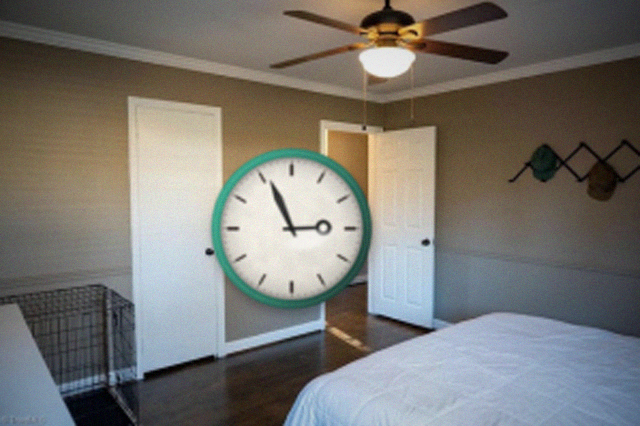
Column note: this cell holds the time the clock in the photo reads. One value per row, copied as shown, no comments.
2:56
